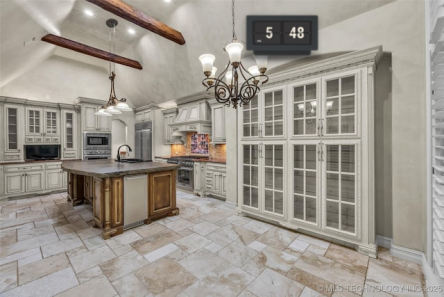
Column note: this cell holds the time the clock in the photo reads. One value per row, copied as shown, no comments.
5:48
